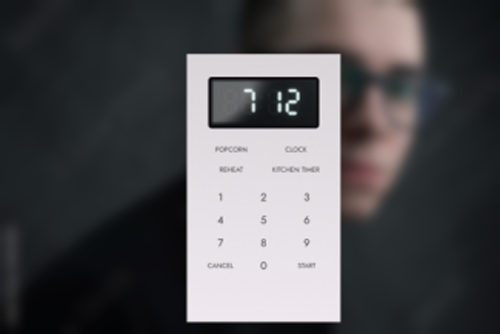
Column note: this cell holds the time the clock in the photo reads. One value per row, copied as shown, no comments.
7:12
